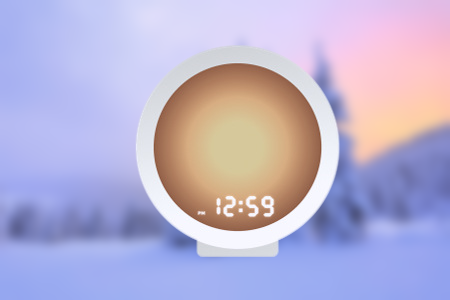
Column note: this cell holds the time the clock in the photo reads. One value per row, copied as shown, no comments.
12:59
